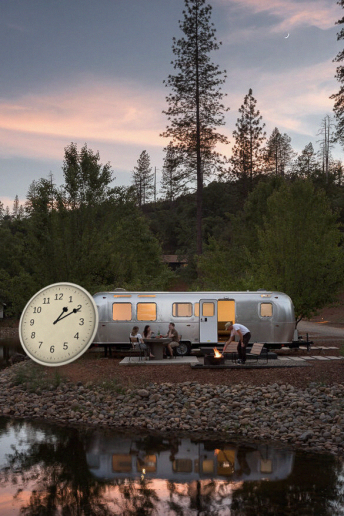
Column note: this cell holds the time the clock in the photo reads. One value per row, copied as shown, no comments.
1:10
